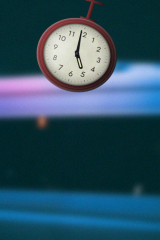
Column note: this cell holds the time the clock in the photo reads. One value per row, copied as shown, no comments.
4:59
